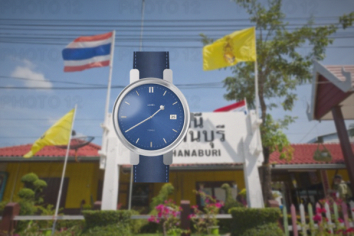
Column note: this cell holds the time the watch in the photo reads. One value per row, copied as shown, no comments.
1:40
